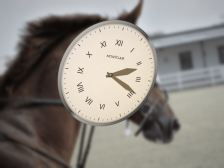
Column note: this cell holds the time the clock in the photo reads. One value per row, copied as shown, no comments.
2:19
